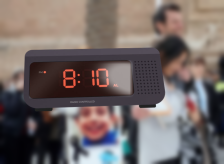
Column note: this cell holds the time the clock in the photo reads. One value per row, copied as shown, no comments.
8:10
